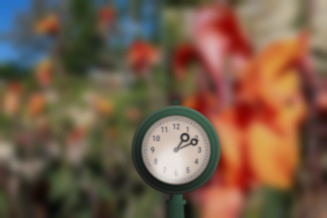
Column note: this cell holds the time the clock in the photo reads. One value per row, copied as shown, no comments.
1:11
